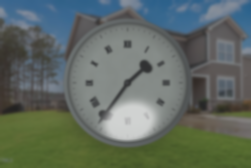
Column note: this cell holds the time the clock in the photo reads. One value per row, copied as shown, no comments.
1:36
